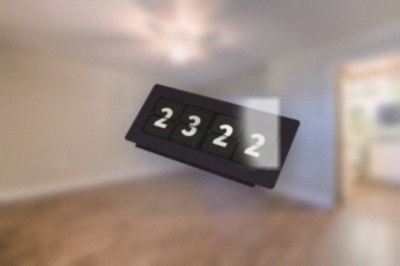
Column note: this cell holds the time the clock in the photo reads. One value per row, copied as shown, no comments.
23:22
